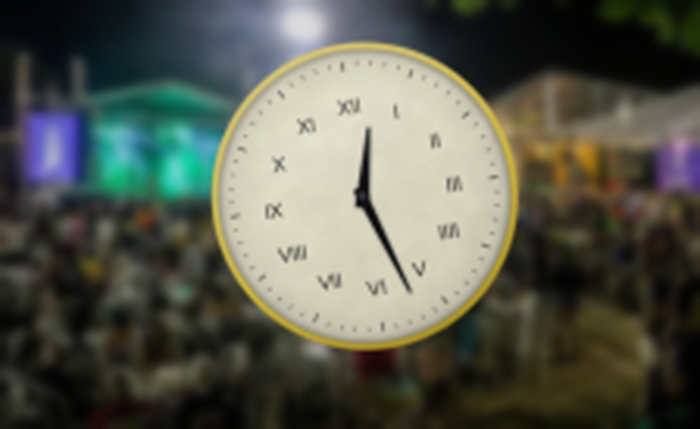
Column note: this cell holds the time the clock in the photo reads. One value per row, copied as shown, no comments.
12:27
